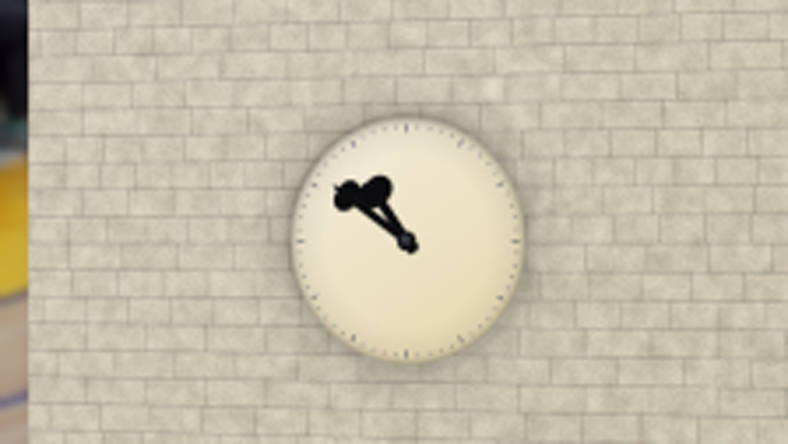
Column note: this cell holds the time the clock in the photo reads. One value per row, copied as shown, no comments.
10:51
